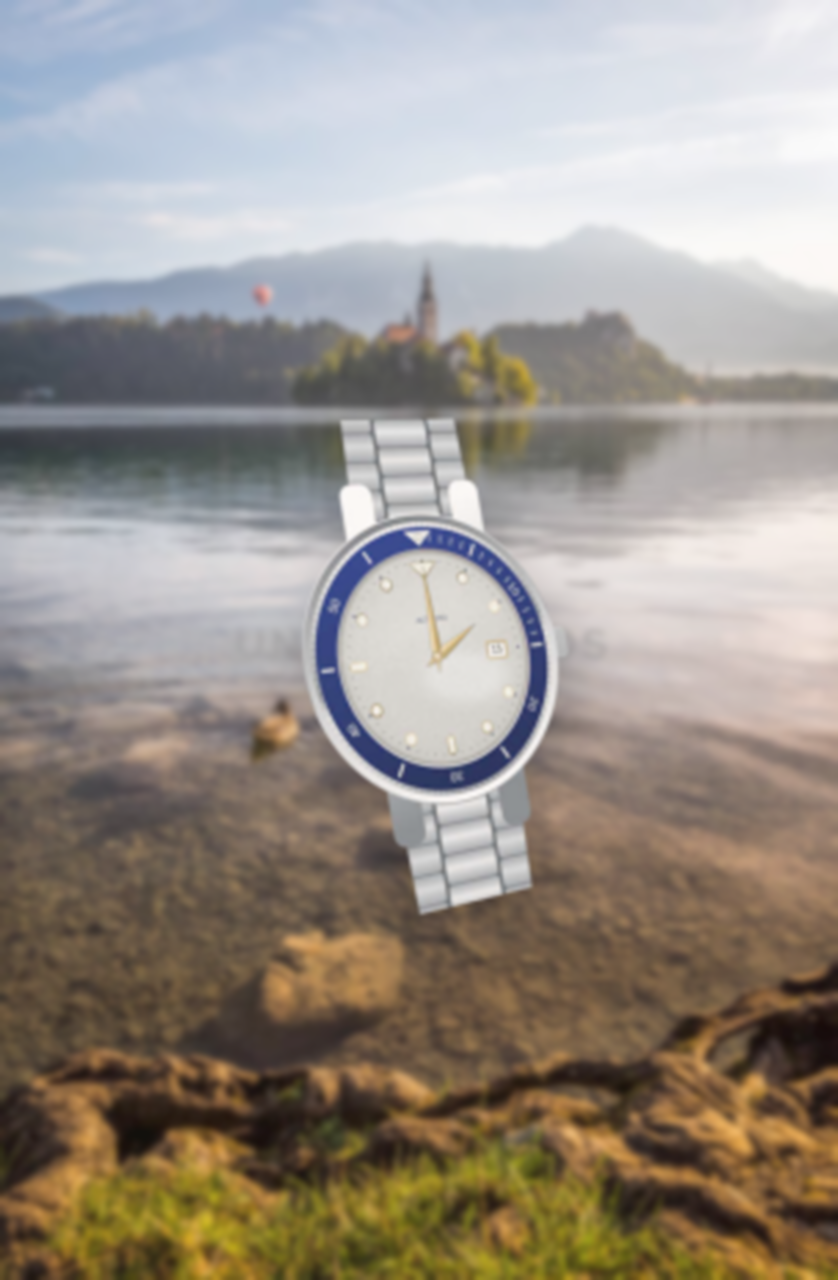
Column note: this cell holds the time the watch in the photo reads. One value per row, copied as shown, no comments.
2:00
